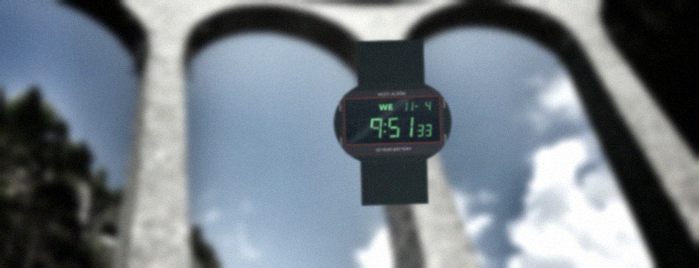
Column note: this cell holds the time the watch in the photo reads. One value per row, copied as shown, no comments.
9:51:33
